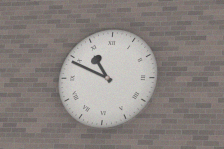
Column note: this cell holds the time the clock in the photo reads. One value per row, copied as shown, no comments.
10:49
